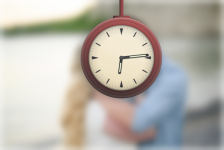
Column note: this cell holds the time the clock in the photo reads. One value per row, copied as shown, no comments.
6:14
